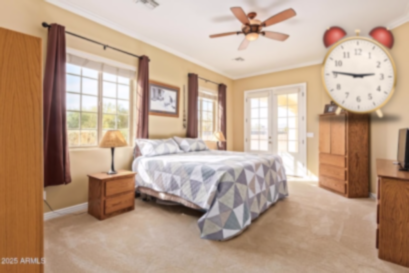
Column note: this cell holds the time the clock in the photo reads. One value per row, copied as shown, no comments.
2:46
